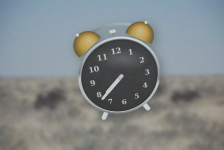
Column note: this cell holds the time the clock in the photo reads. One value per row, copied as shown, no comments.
7:38
